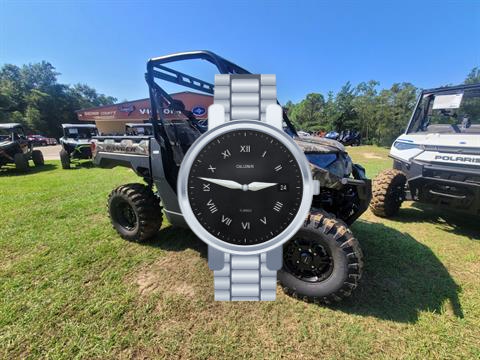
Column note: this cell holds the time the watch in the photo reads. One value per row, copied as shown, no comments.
2:47
